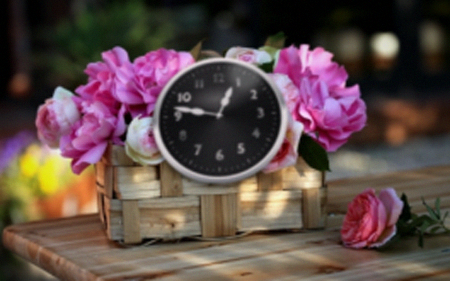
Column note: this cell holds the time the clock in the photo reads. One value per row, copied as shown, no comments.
12:47
